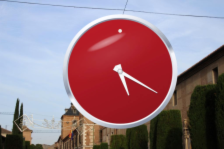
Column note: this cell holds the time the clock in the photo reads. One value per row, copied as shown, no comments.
5:20
